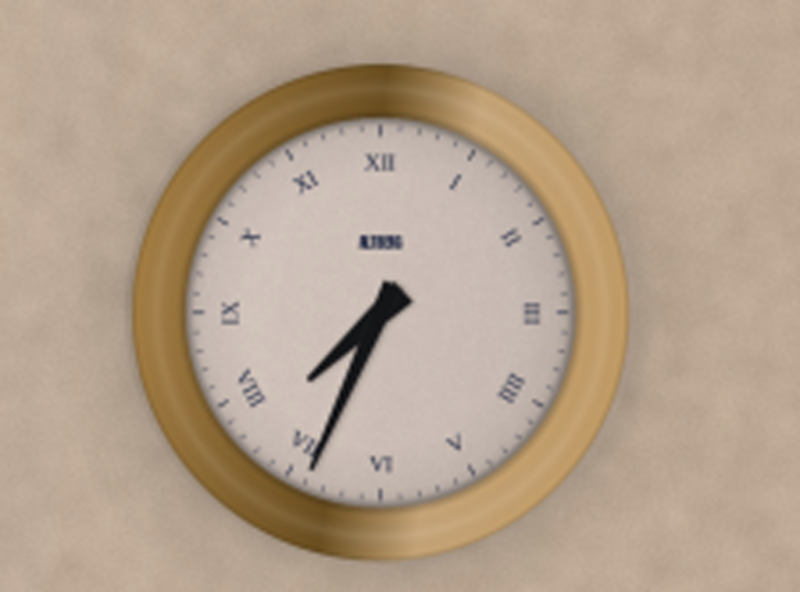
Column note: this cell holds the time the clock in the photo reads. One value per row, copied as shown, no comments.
7:34
